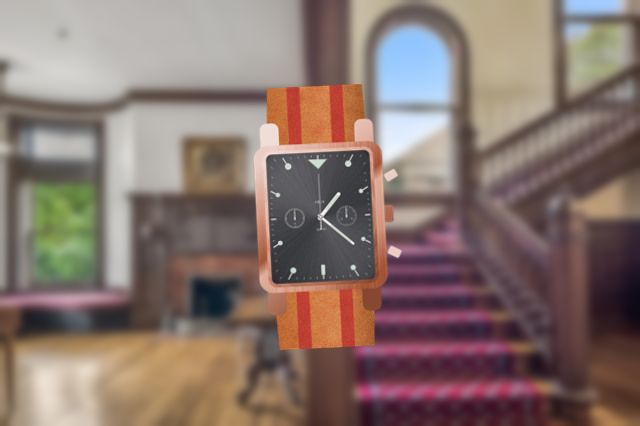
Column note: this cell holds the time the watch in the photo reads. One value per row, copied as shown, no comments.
1:22
